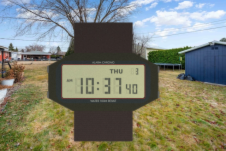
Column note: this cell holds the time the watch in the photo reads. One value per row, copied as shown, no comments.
10:37:40
